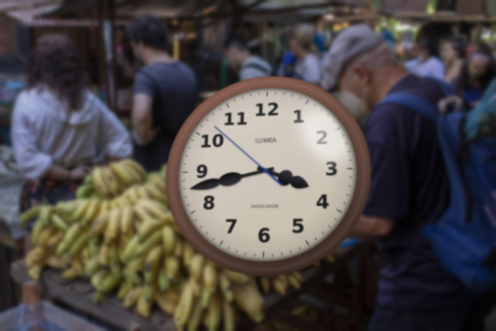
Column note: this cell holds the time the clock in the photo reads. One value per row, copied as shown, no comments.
3:42:52
